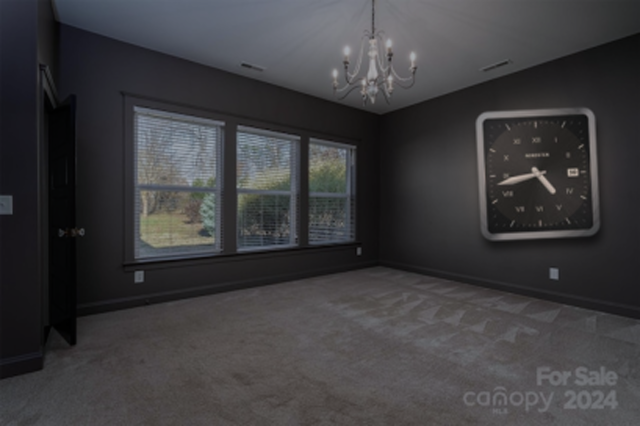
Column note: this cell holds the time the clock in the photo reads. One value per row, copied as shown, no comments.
4:43
